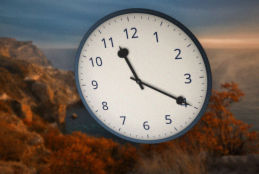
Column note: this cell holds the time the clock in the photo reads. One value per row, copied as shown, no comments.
11:20
